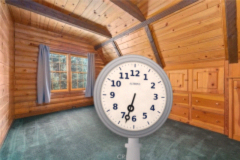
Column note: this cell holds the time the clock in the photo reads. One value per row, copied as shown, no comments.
6:33
